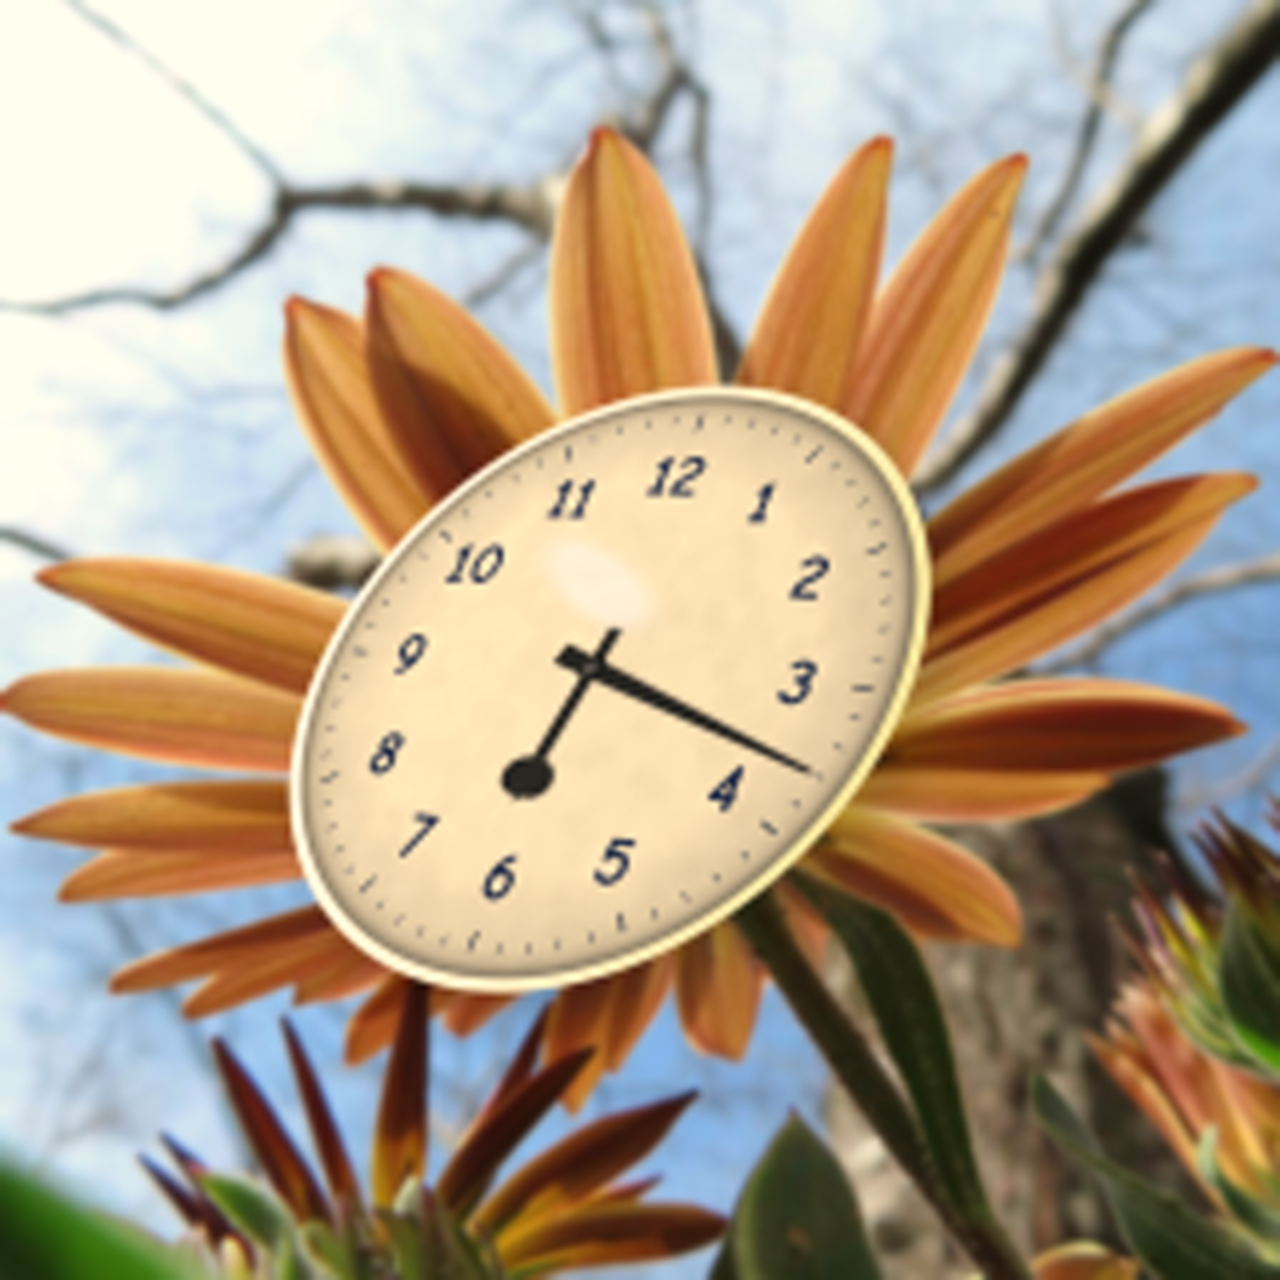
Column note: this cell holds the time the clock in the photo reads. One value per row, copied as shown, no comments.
6:18
